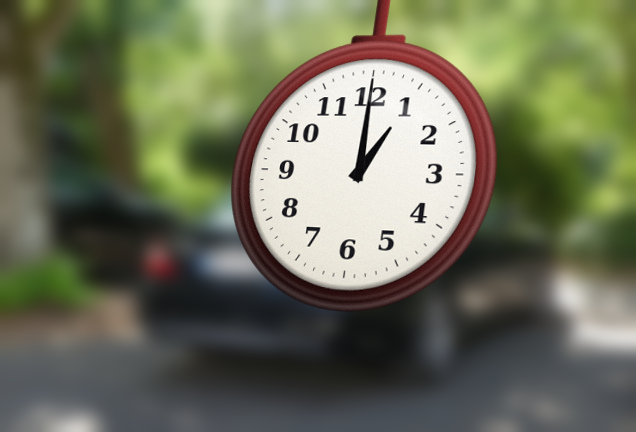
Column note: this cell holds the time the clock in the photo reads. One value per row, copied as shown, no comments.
1:00
